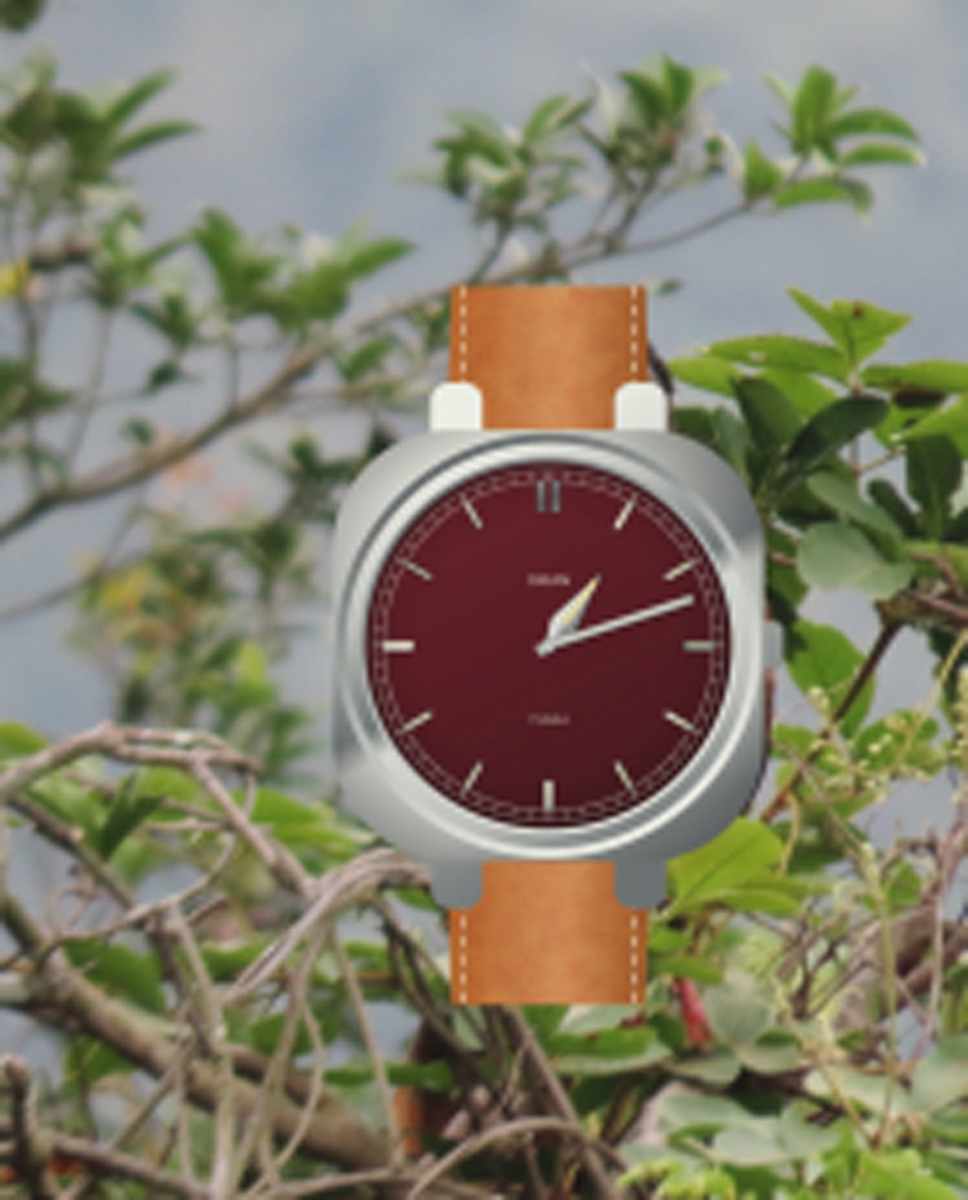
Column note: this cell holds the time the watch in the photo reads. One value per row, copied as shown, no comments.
1:12
